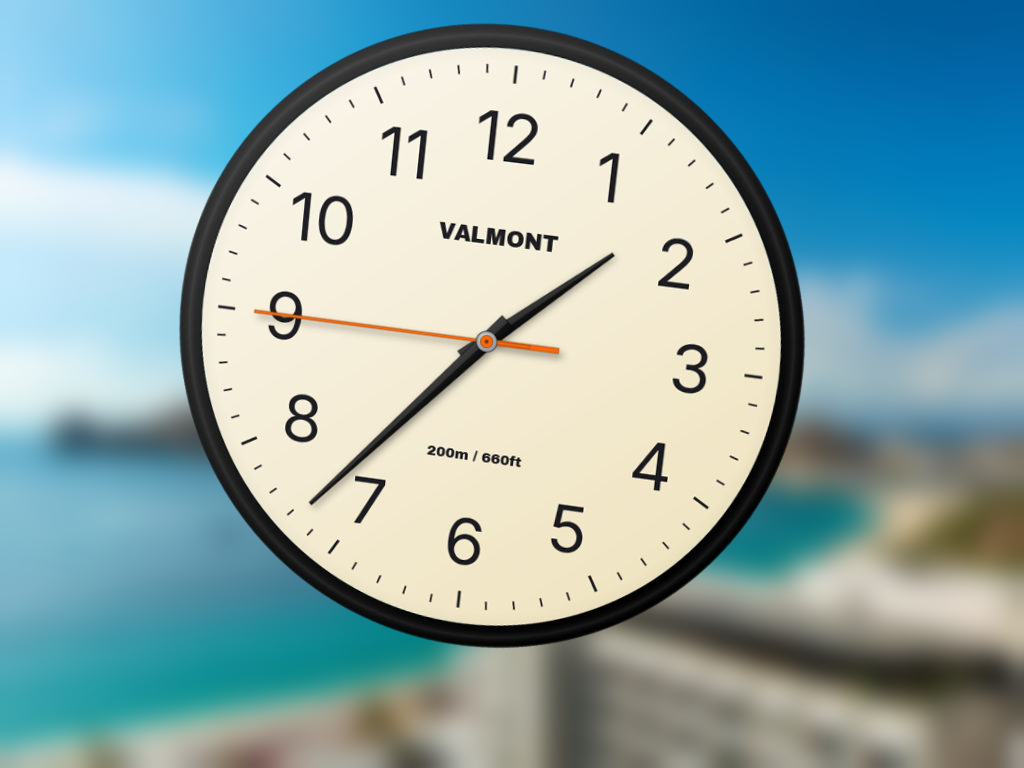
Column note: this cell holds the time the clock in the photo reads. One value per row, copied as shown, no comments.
1:36:45
